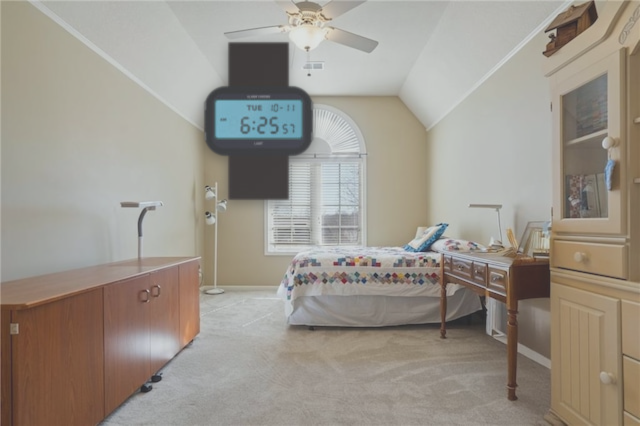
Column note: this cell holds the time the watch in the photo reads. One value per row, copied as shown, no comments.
6:25:57
